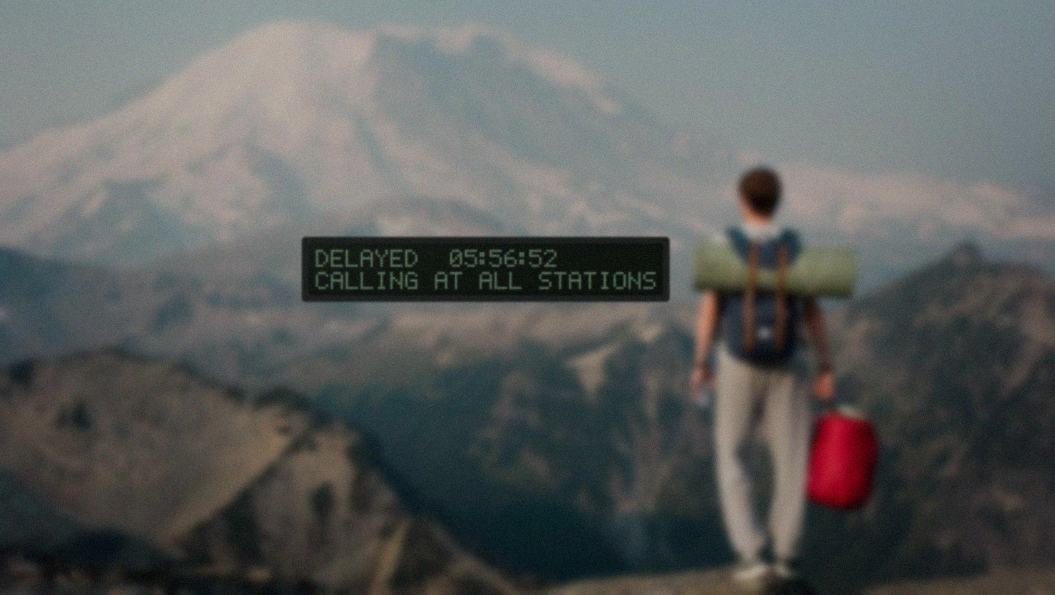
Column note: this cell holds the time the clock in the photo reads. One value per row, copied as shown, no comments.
5:56:52
